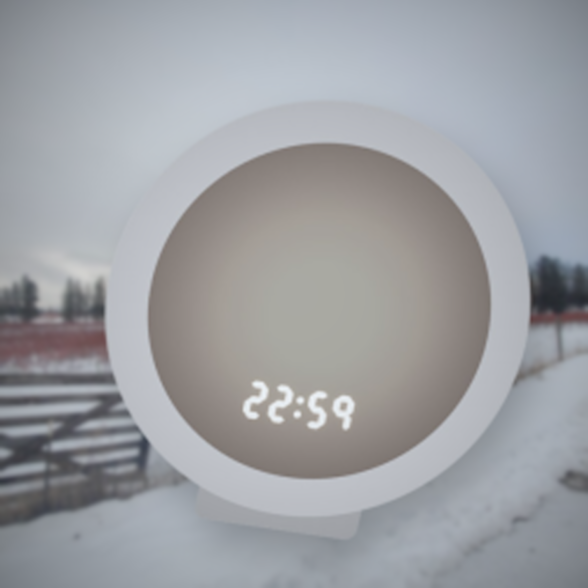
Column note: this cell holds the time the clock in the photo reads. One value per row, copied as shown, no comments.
22:59
